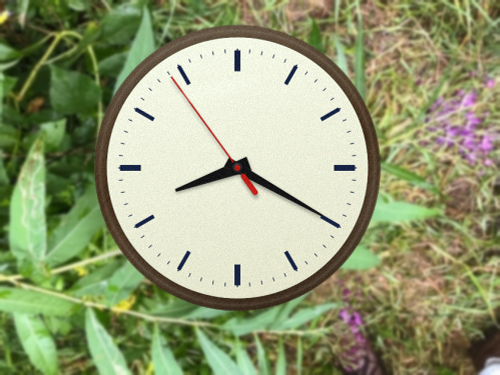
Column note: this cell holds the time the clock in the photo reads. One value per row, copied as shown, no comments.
8:19:54
